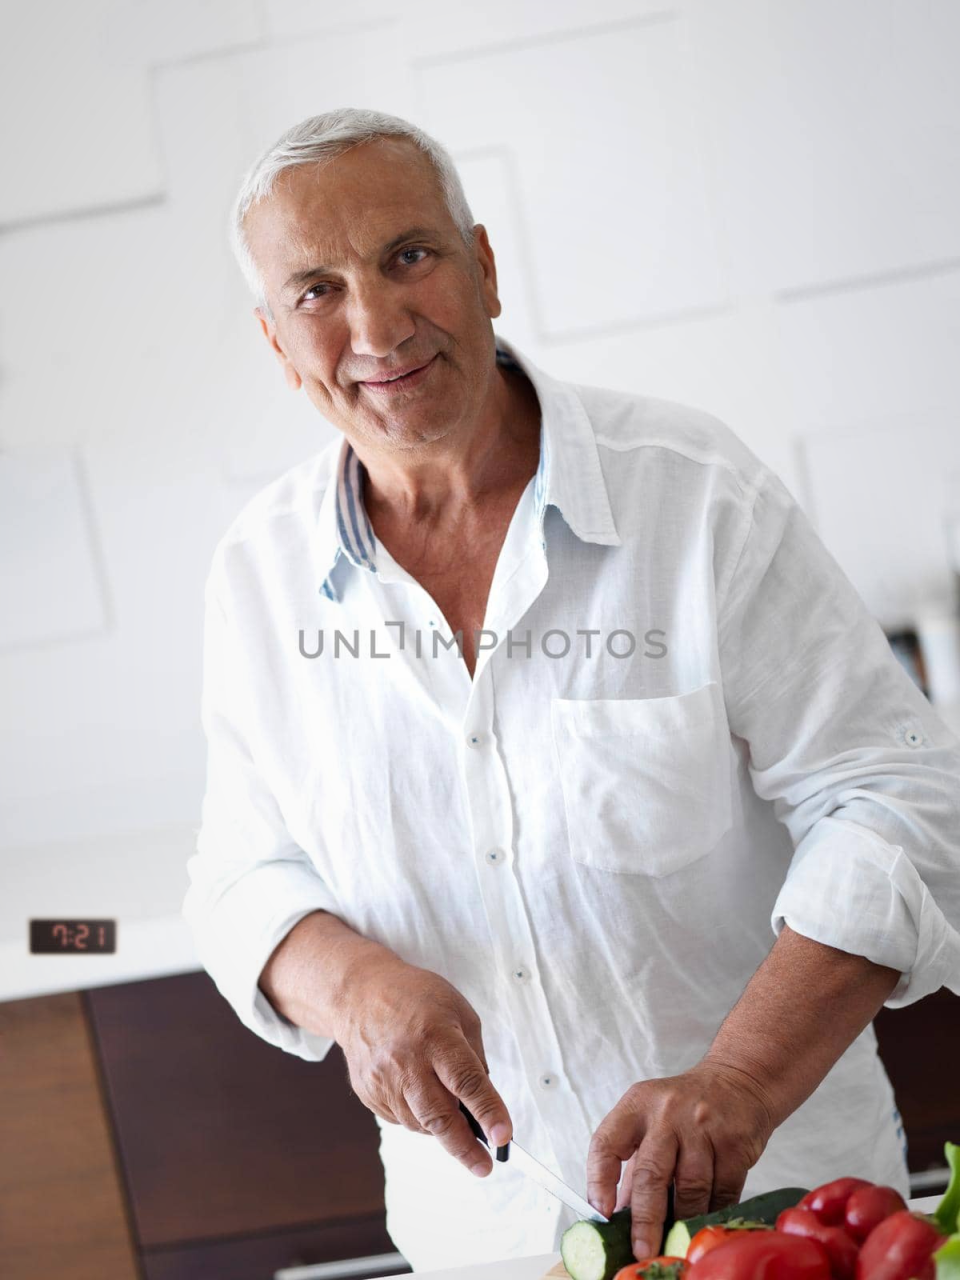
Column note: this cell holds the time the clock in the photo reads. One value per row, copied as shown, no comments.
7:21
